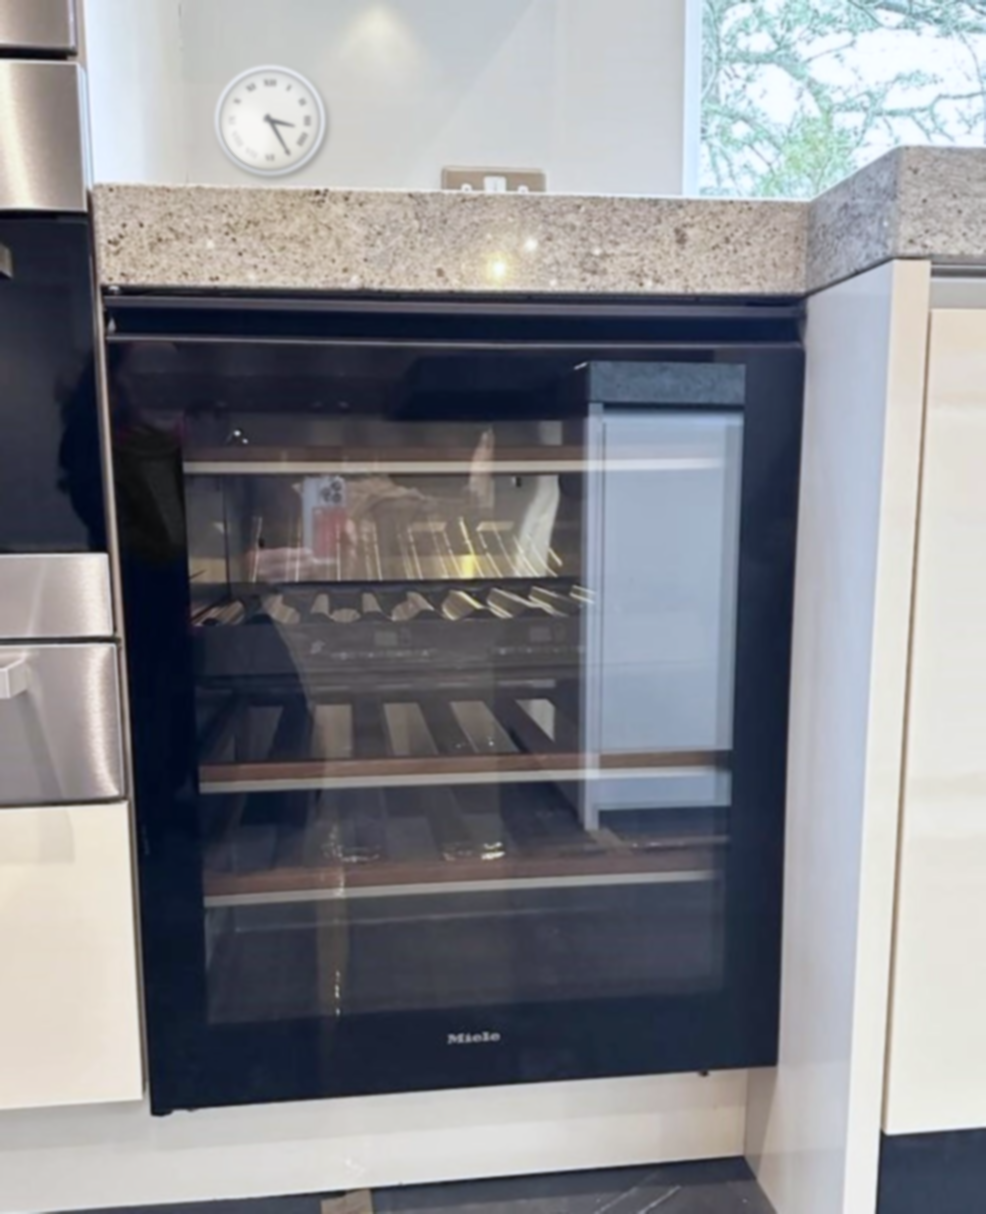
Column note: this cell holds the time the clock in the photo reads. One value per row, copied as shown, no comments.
3:25
